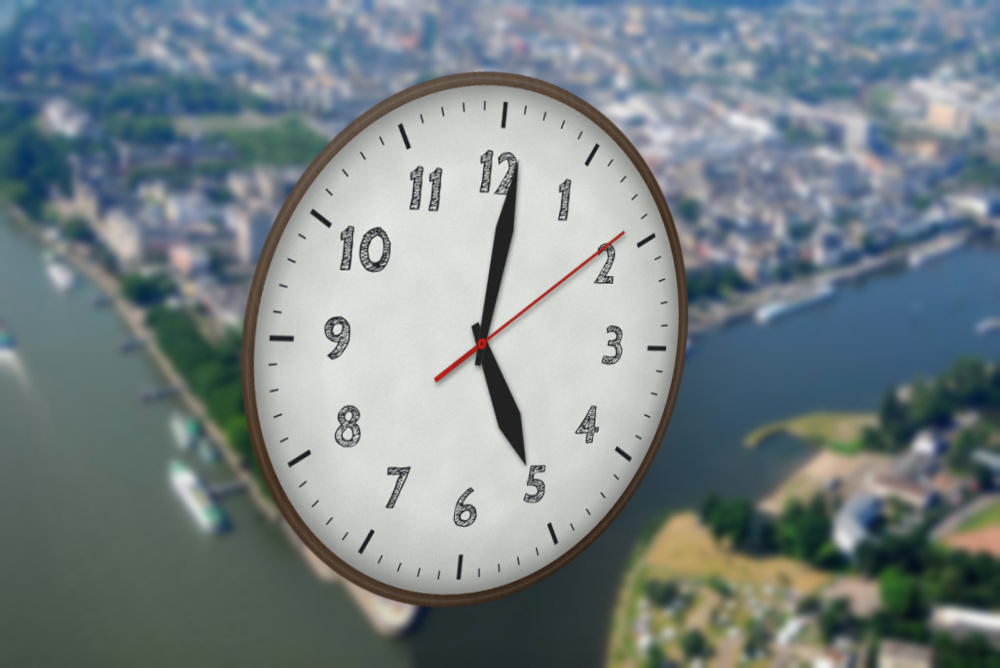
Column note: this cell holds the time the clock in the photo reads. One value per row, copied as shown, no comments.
5:01:09
